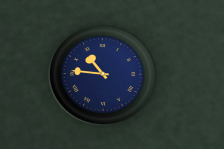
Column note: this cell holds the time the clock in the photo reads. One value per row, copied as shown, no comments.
10:46
